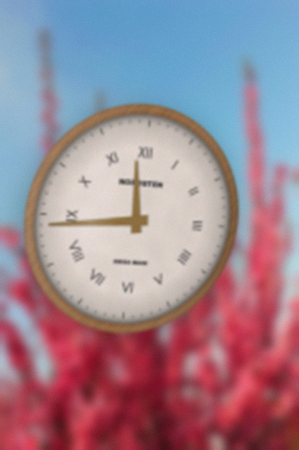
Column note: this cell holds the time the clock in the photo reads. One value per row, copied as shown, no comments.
11:44
